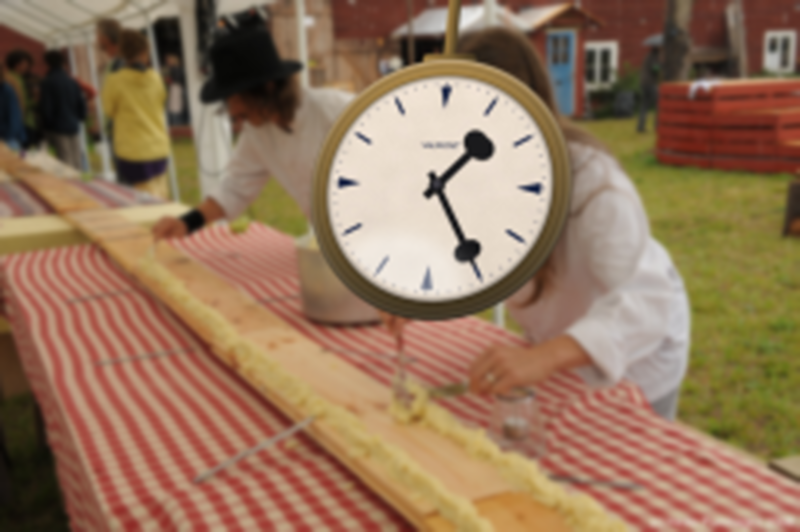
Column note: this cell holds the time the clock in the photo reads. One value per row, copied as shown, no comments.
1:25
